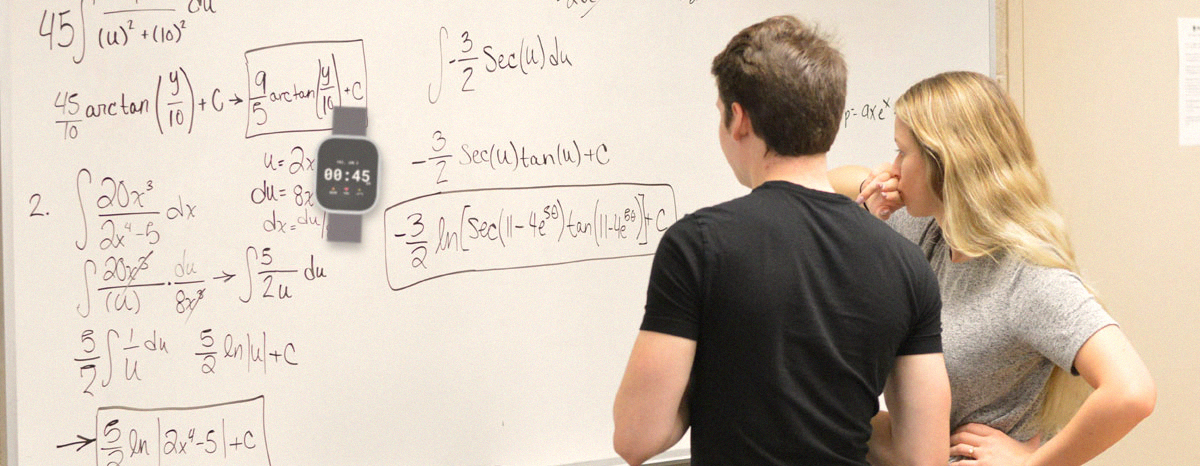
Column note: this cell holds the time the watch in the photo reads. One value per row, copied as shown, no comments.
0:45
